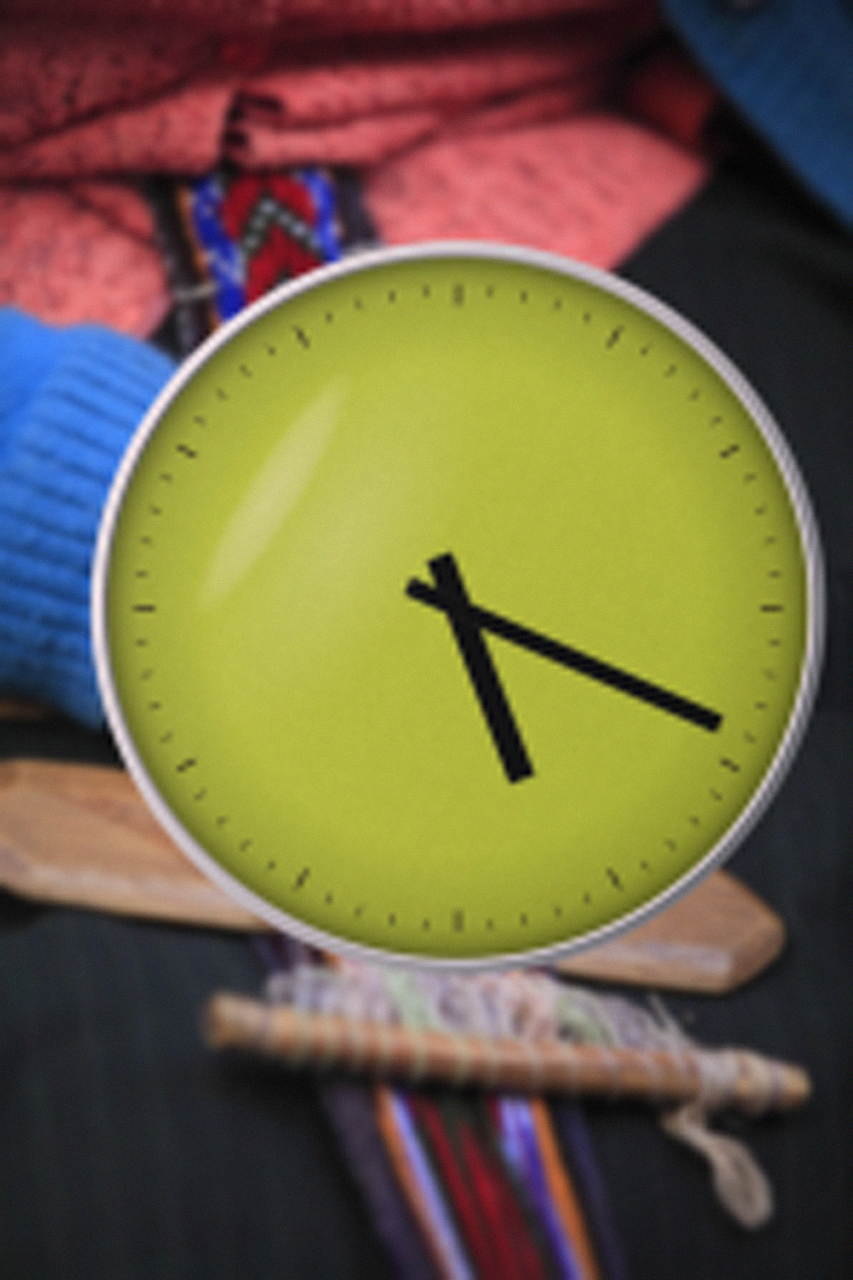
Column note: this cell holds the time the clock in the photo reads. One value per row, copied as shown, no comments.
5:19
